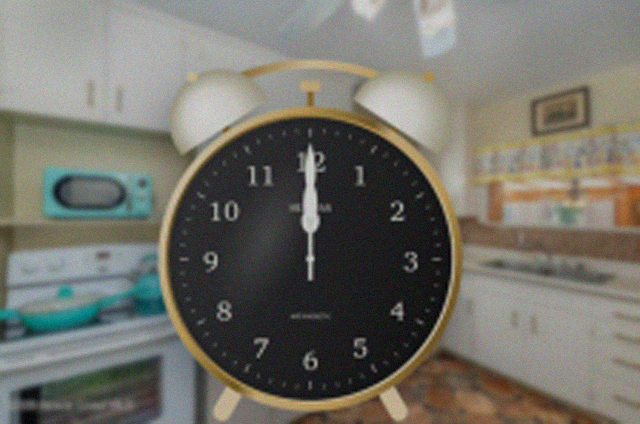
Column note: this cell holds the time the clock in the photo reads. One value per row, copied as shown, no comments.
12:00
